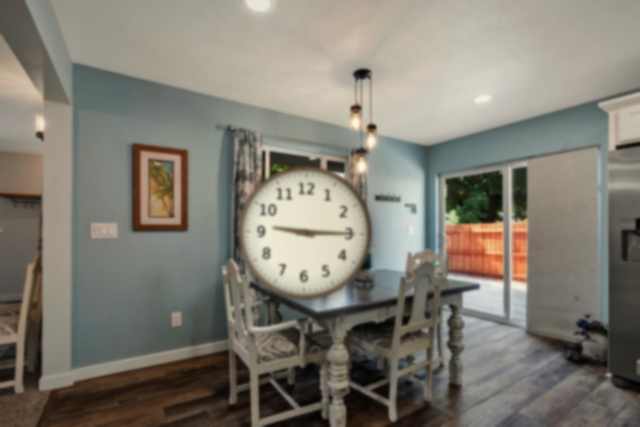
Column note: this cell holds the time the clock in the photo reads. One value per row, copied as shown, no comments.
9:15
